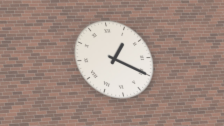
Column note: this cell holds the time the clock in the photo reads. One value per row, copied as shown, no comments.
1:20
